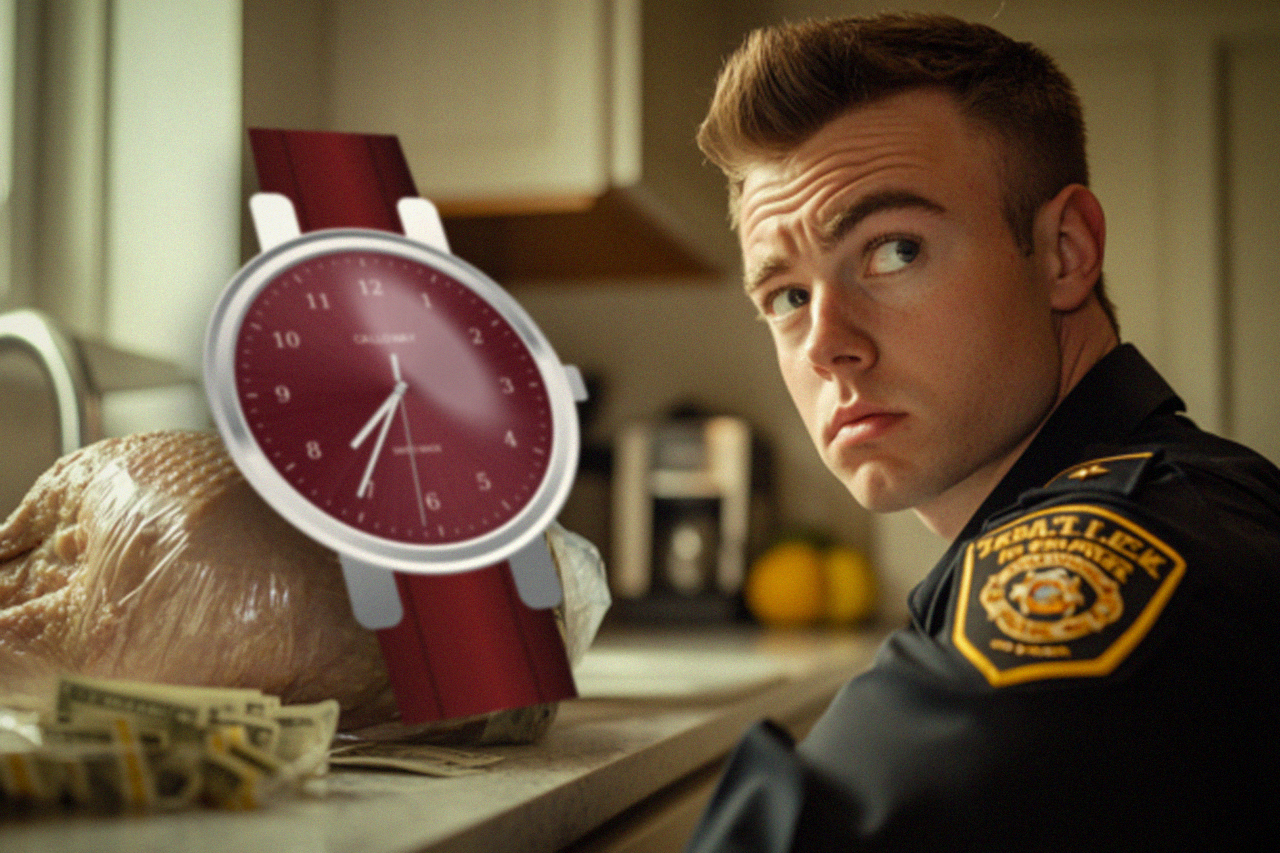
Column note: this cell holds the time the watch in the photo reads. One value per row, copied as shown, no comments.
7:35:31
